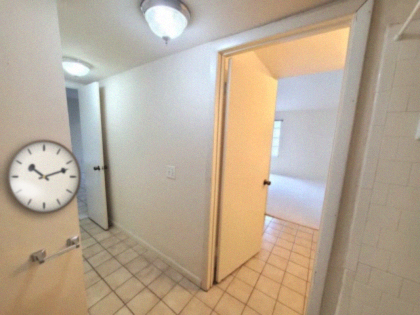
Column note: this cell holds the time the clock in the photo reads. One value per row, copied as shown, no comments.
10:12
